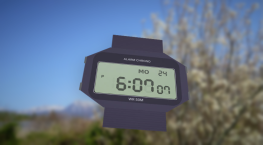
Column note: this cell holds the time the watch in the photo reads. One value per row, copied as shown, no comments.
6:07:07
